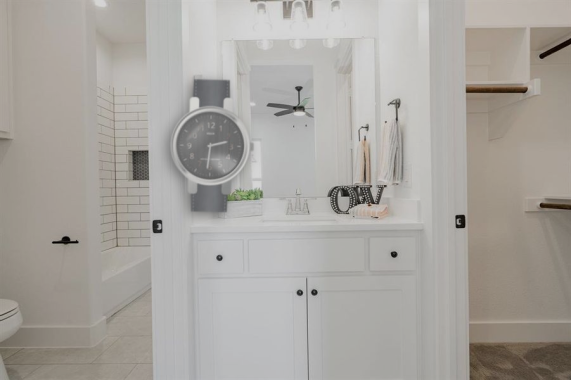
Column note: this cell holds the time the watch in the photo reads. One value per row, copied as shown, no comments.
2:31
